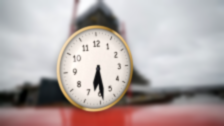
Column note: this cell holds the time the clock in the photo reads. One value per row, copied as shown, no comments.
6:29
